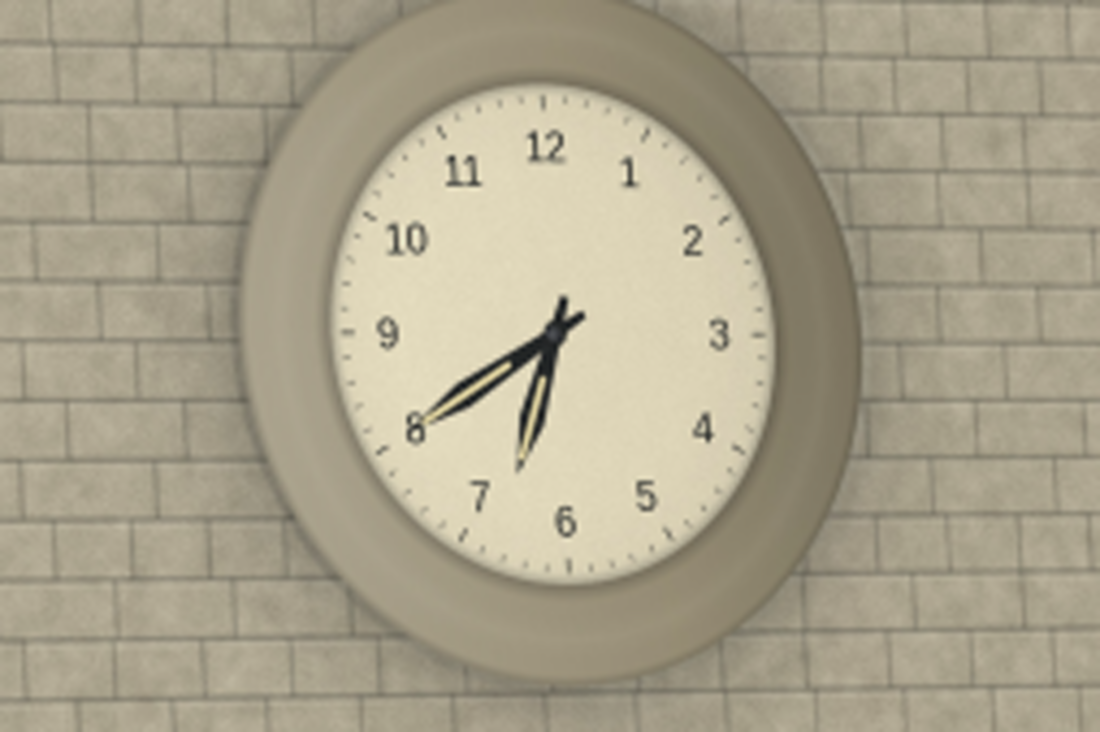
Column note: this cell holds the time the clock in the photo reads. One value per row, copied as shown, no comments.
6:40
